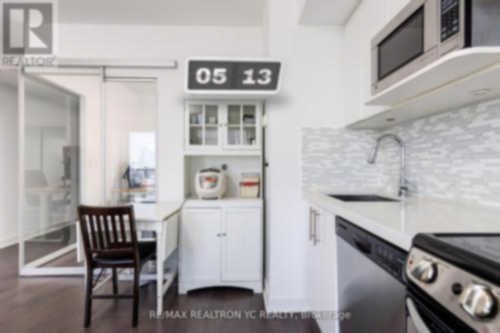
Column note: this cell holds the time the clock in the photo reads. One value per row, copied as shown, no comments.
5:13
